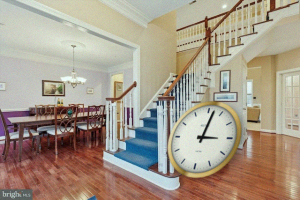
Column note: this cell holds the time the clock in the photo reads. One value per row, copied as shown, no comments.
3:02
